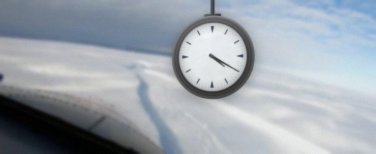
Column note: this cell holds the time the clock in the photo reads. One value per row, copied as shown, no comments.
4:20
